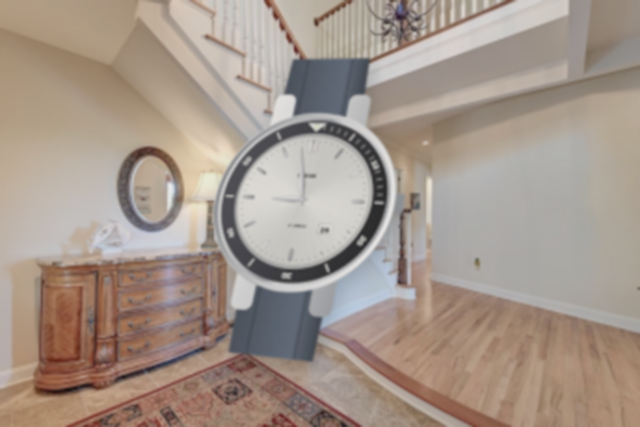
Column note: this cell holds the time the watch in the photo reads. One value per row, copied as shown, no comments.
8:58
